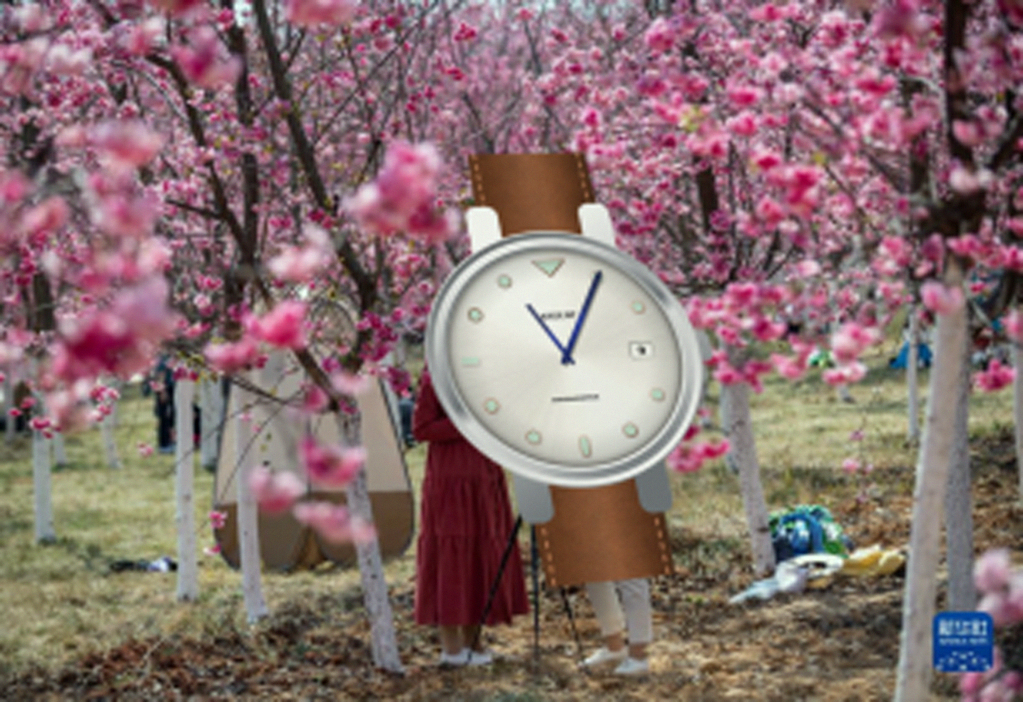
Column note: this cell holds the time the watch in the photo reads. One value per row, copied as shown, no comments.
11:05
